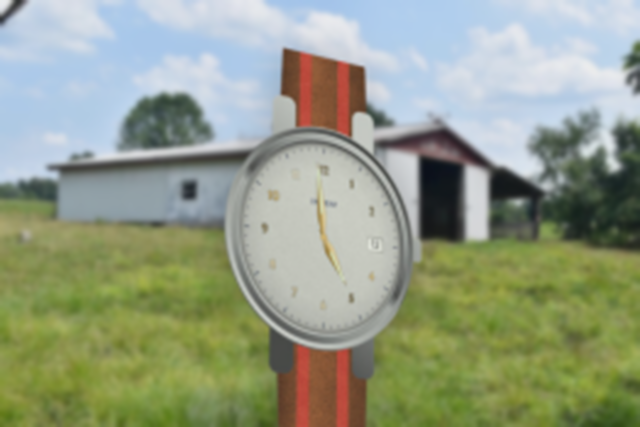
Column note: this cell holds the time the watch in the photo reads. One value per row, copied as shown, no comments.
4:59
